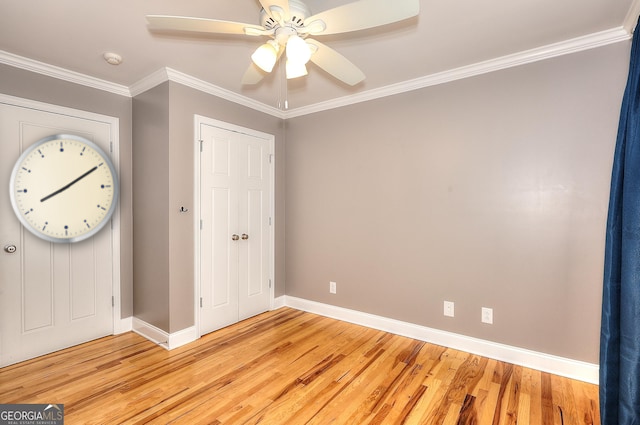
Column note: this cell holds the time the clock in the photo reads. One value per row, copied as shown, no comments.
8:10
